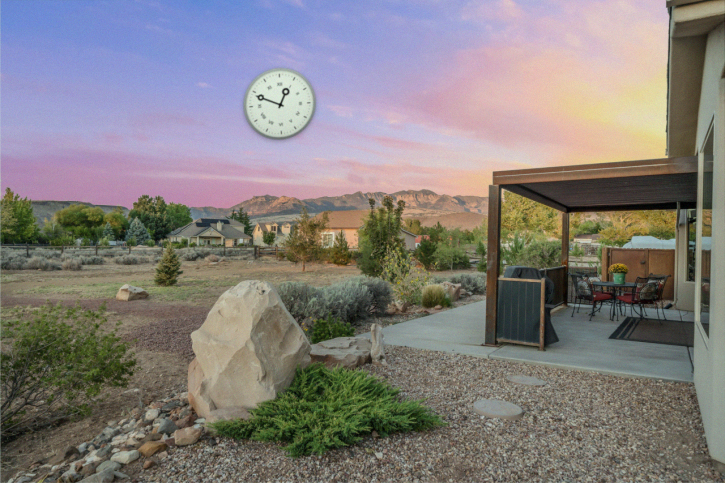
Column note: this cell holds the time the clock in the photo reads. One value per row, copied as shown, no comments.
12:49
